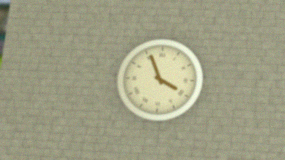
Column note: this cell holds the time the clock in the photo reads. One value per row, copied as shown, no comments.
3:56
